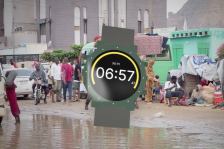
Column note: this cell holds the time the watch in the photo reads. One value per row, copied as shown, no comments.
6:57
